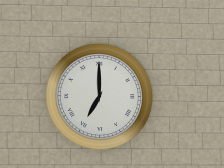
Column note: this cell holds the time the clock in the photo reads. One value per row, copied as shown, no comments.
7:00
